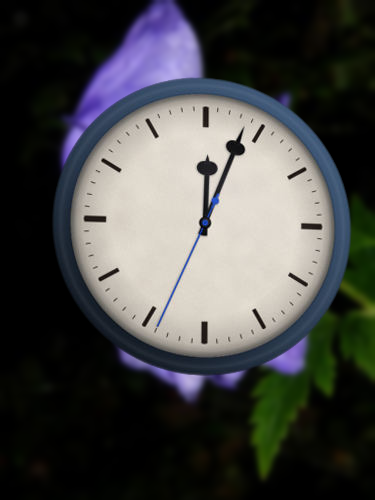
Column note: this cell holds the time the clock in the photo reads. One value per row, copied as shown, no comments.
12:03:34
